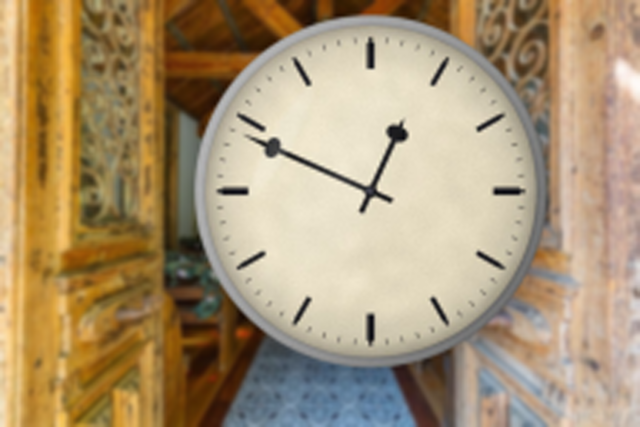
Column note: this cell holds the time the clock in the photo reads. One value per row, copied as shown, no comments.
12:49
